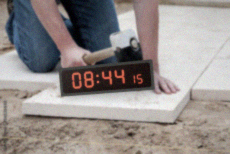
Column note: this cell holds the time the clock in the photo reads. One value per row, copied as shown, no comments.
8:44:15
